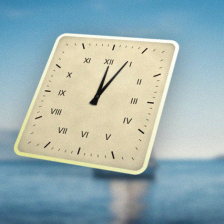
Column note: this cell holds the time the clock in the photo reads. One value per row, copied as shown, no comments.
12:04
